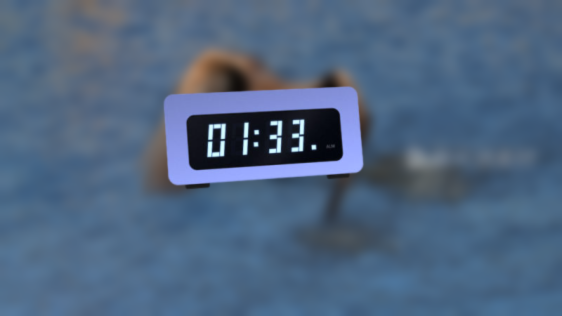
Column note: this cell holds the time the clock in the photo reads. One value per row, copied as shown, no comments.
1:33
